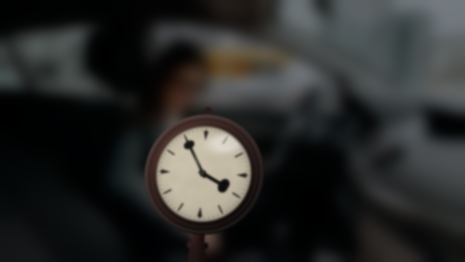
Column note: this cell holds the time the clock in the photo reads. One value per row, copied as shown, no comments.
3:55
